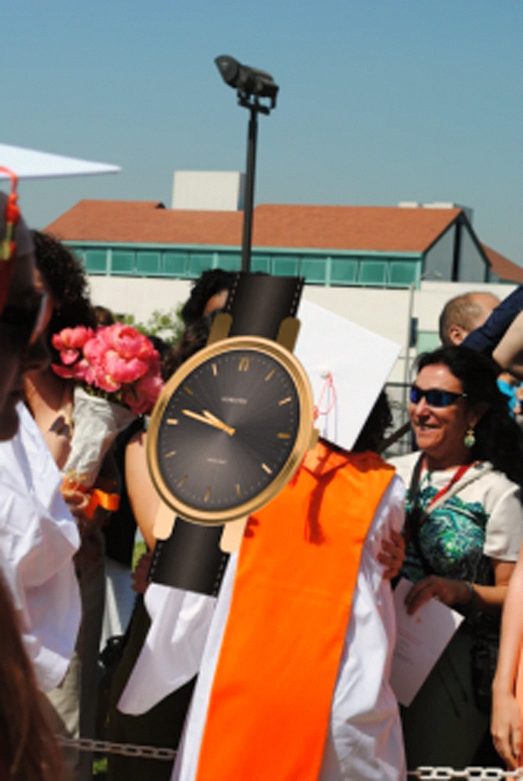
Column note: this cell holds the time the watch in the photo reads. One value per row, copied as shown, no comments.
9:47
